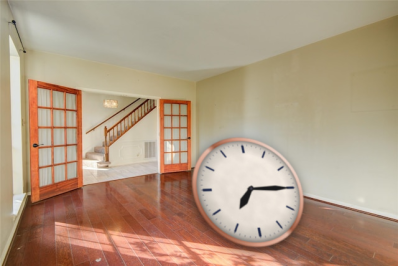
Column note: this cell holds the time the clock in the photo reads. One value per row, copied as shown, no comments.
7:15
